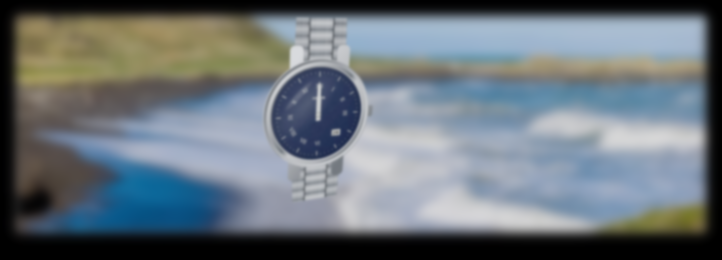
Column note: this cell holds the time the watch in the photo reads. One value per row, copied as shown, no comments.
12:00
